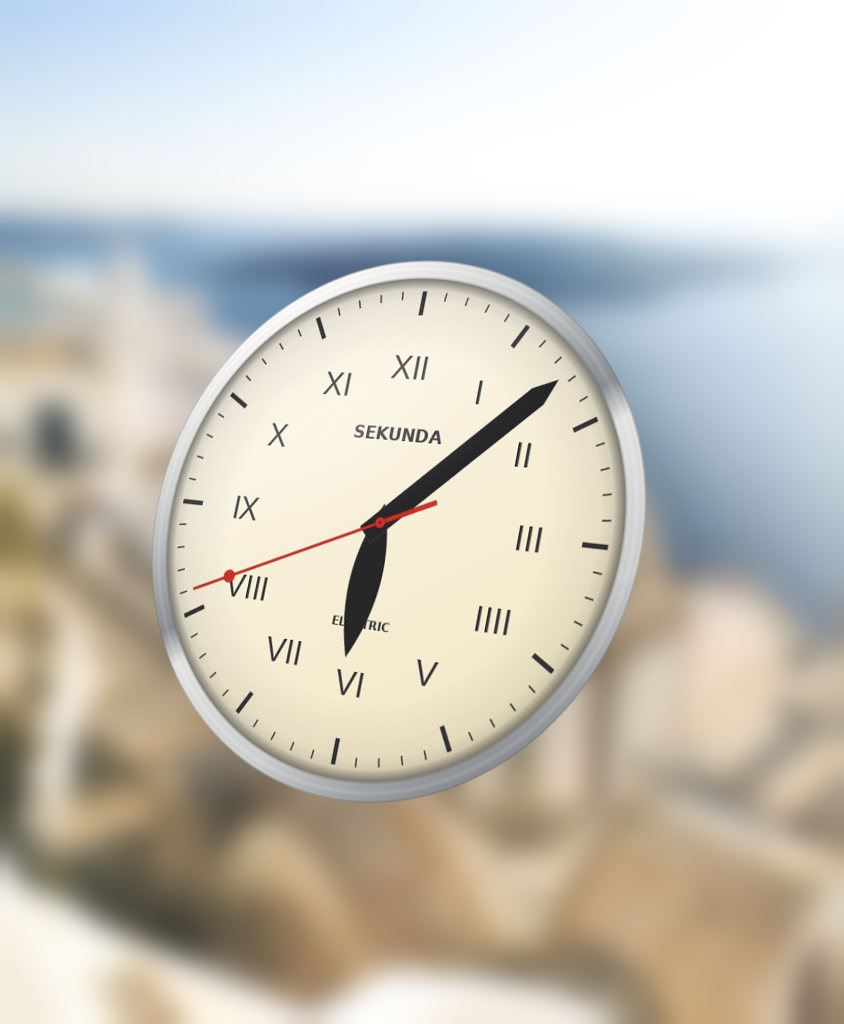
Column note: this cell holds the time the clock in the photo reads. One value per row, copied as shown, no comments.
6:07:41
